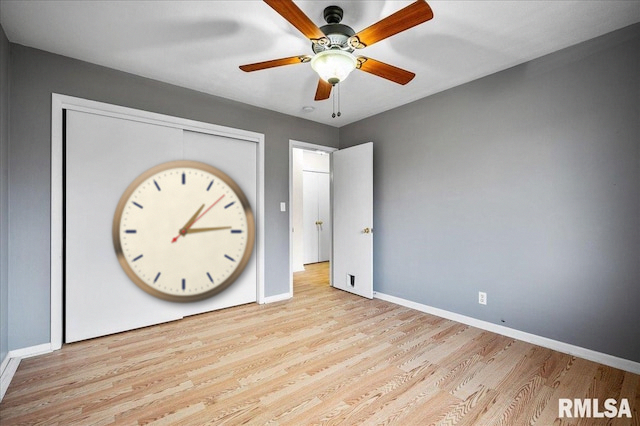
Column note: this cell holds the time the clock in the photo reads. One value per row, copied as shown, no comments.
1:14:08
